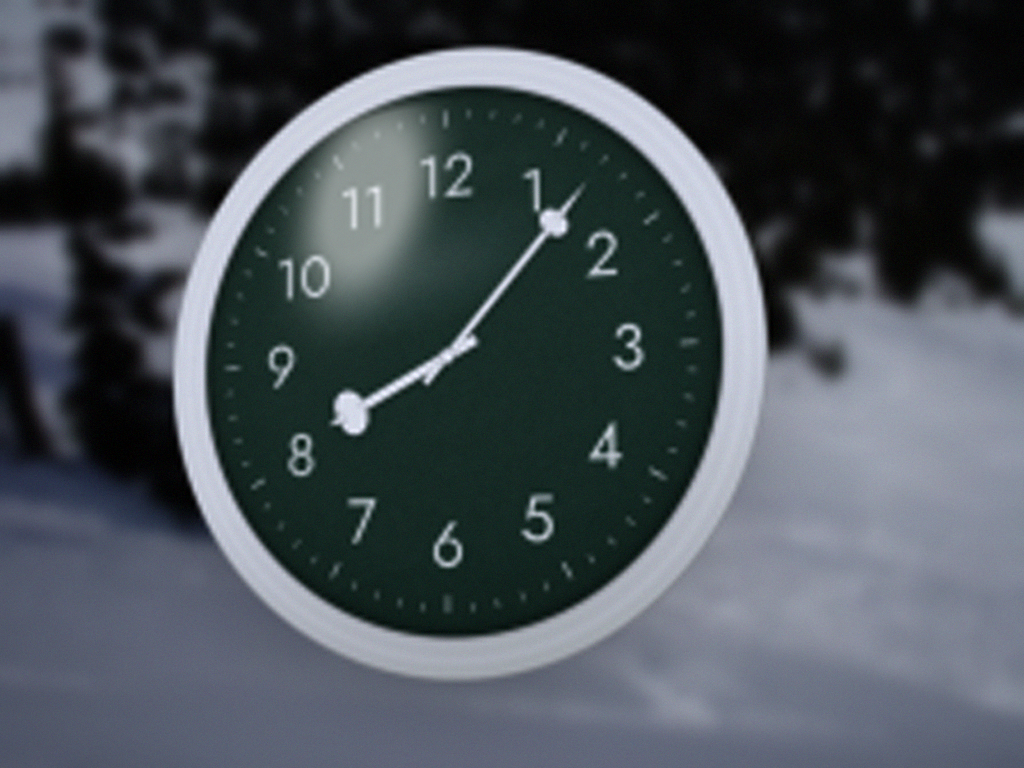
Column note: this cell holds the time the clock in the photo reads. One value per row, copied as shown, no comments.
8:07
